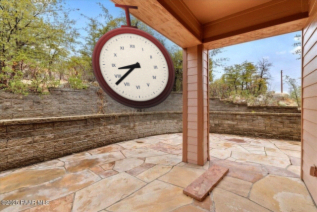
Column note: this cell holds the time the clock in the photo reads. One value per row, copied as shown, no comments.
8:38
